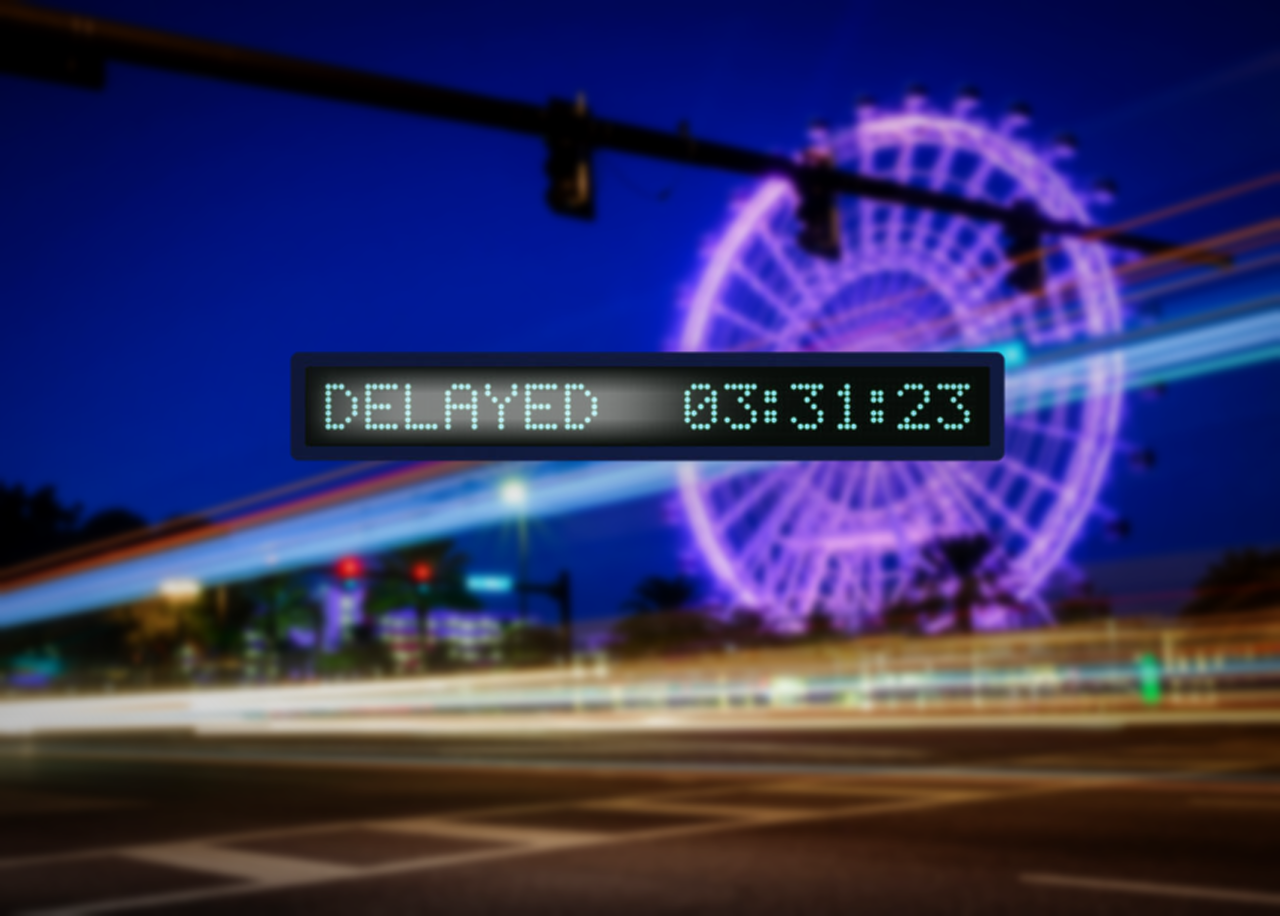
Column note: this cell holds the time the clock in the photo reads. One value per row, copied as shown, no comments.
3:31:23
